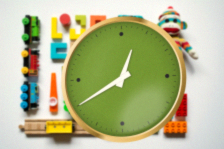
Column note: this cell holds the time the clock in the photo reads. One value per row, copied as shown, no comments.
12:40
